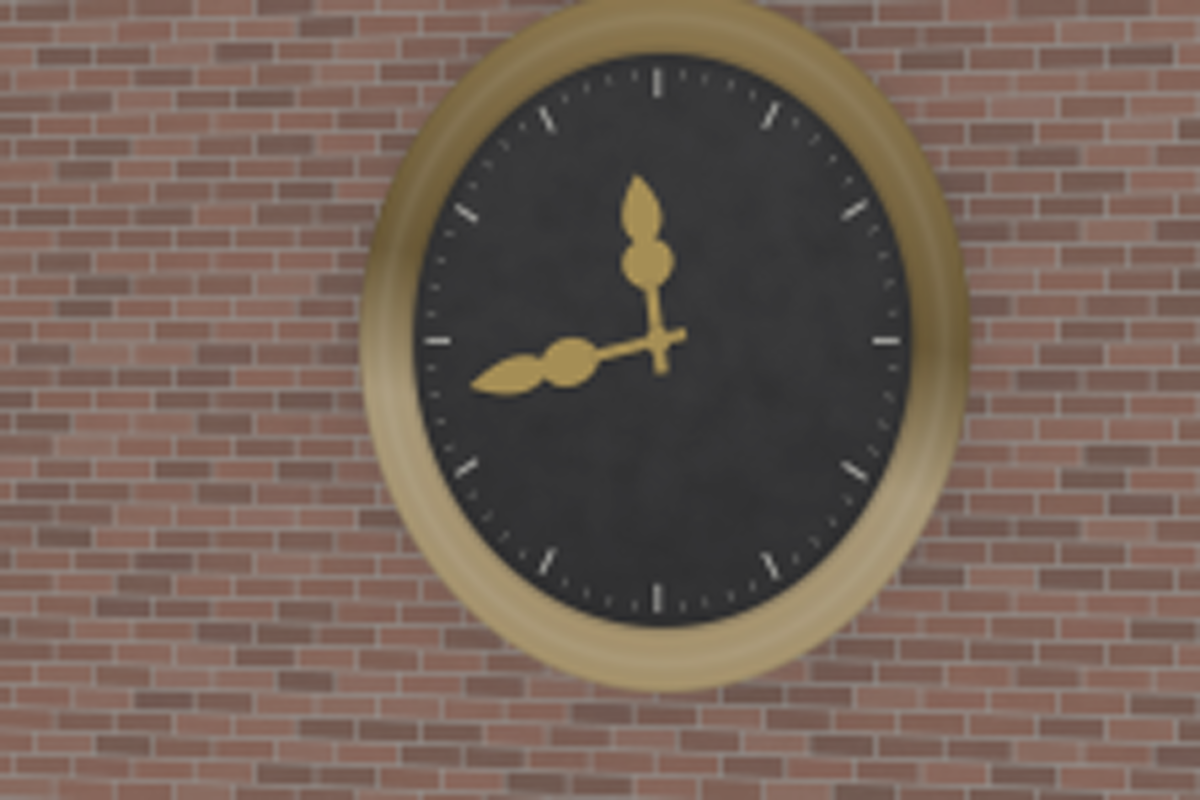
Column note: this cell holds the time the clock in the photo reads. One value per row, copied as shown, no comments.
11:43
